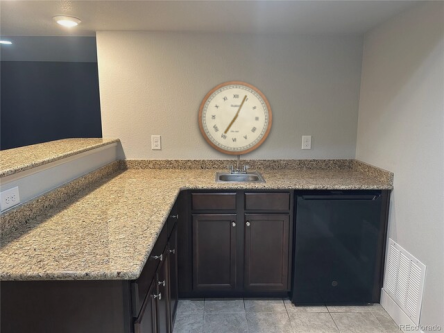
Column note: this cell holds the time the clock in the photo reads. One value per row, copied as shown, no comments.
7:04
